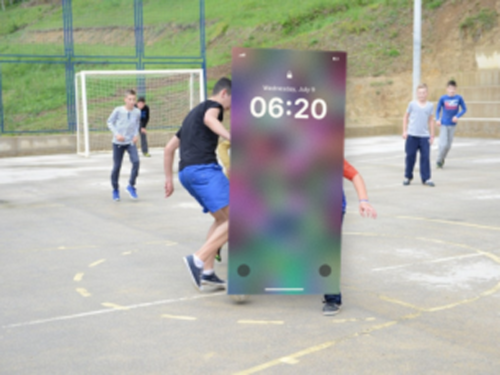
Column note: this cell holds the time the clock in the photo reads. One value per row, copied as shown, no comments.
6:20
